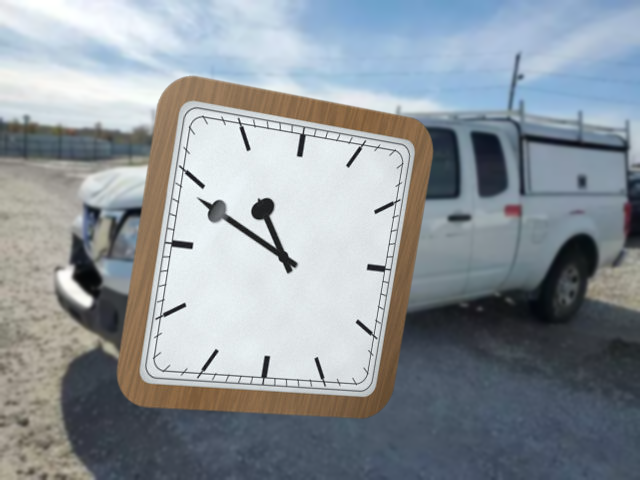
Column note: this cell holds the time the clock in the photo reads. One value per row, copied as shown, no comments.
10:49
